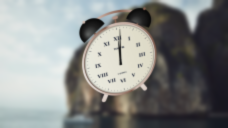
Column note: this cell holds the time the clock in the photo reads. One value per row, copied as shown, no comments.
12:01
